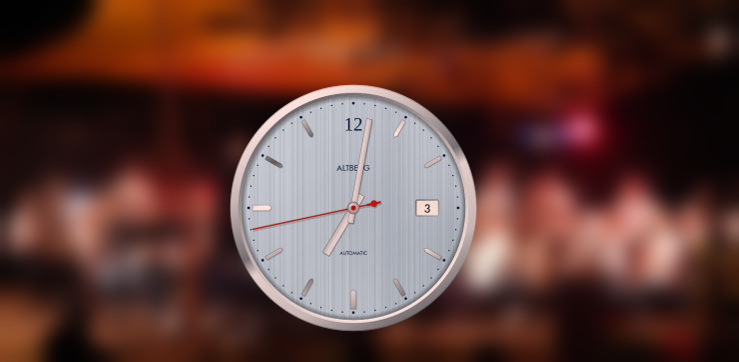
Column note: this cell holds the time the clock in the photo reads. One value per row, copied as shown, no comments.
7:01:43
